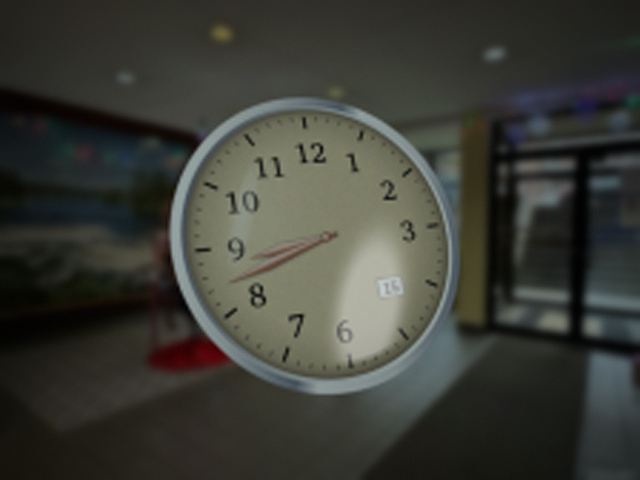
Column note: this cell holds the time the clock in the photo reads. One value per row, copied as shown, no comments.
8:42
